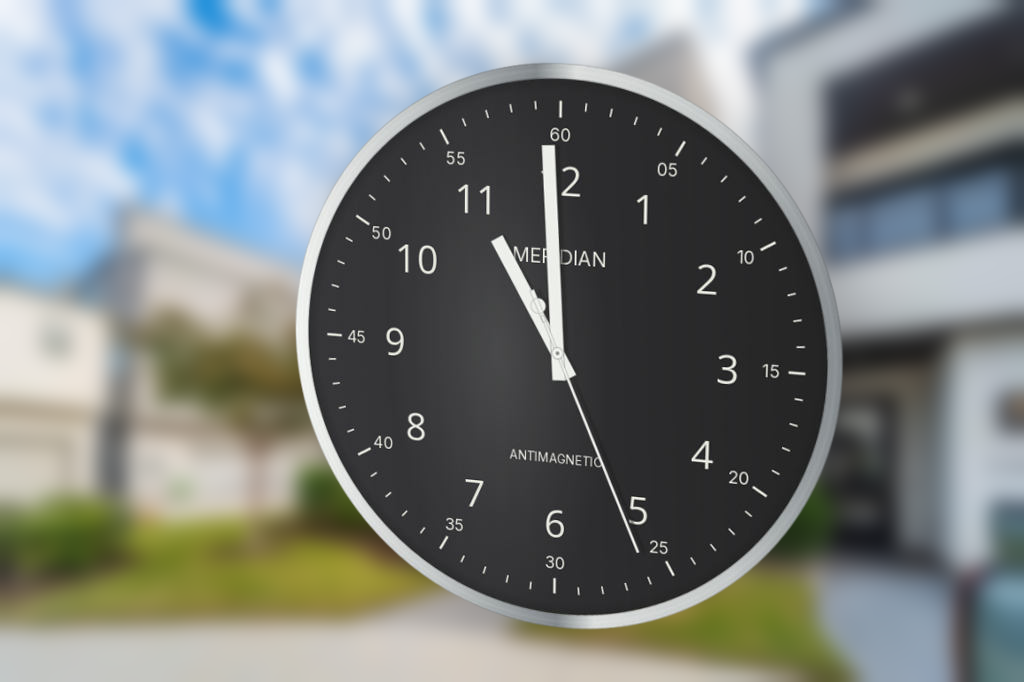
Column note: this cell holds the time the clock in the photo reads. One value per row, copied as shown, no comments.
10:59:26
